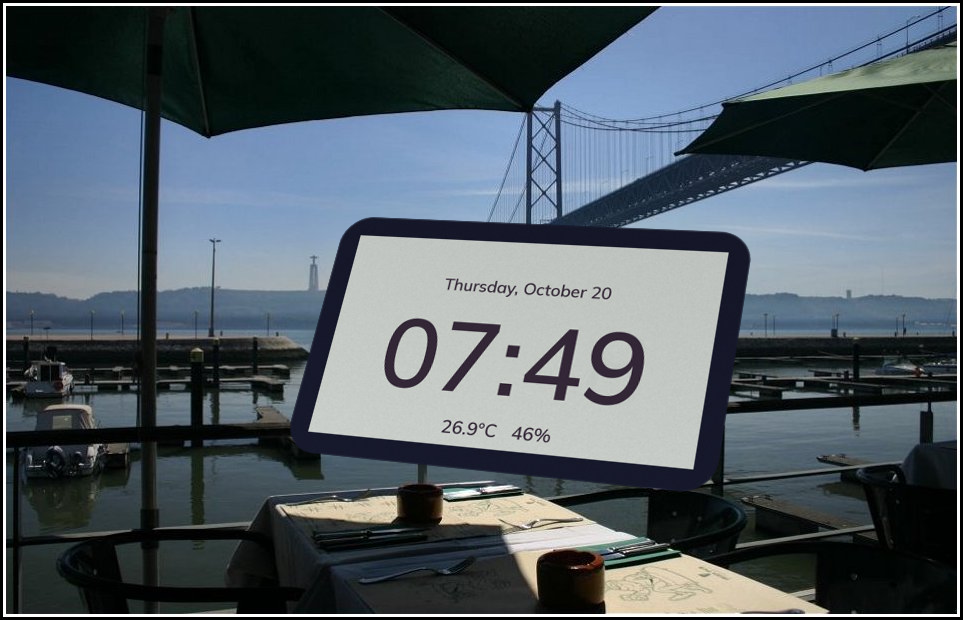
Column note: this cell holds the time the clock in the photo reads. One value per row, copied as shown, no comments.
7:49
